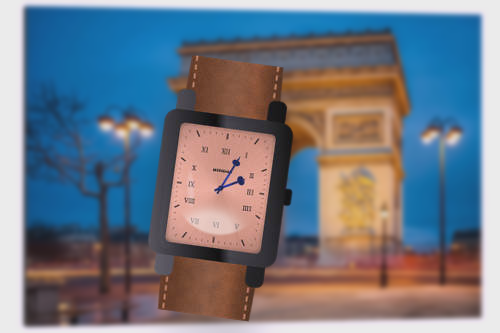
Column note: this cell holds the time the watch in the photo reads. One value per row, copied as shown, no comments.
2:04
